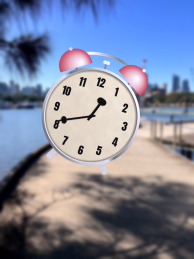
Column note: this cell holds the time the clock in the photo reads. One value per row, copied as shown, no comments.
12:41
